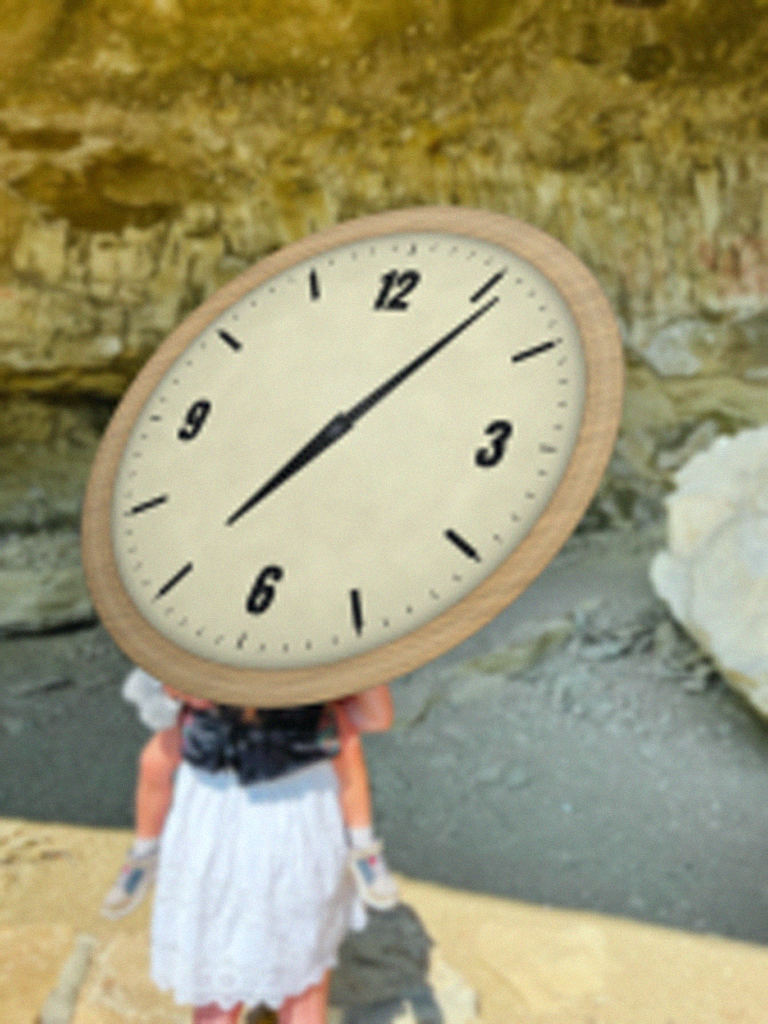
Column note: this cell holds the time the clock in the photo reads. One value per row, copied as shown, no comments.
7:06
